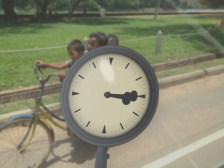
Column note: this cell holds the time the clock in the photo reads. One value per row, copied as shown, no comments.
3:15
